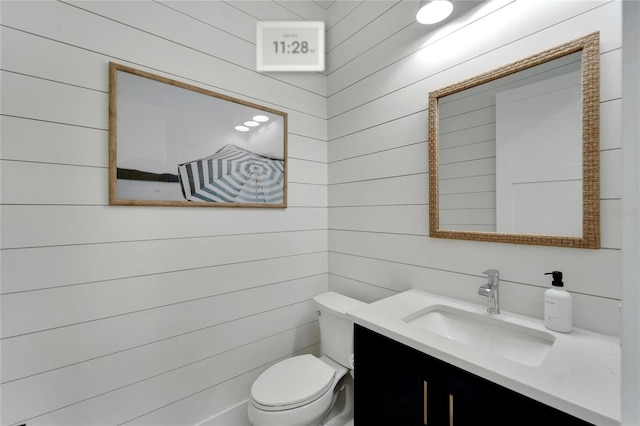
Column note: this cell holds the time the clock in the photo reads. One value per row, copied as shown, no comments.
11:28
